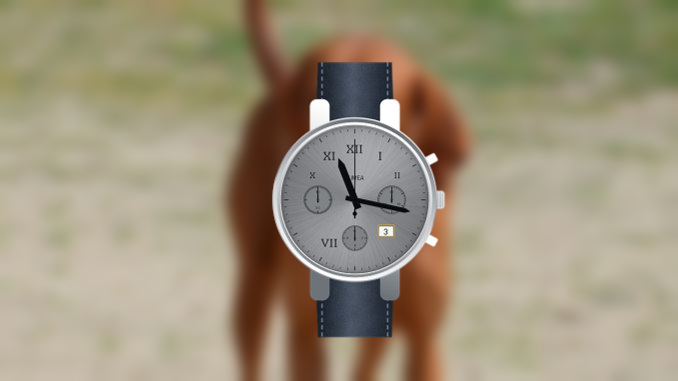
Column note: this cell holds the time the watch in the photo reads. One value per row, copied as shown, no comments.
11:17
